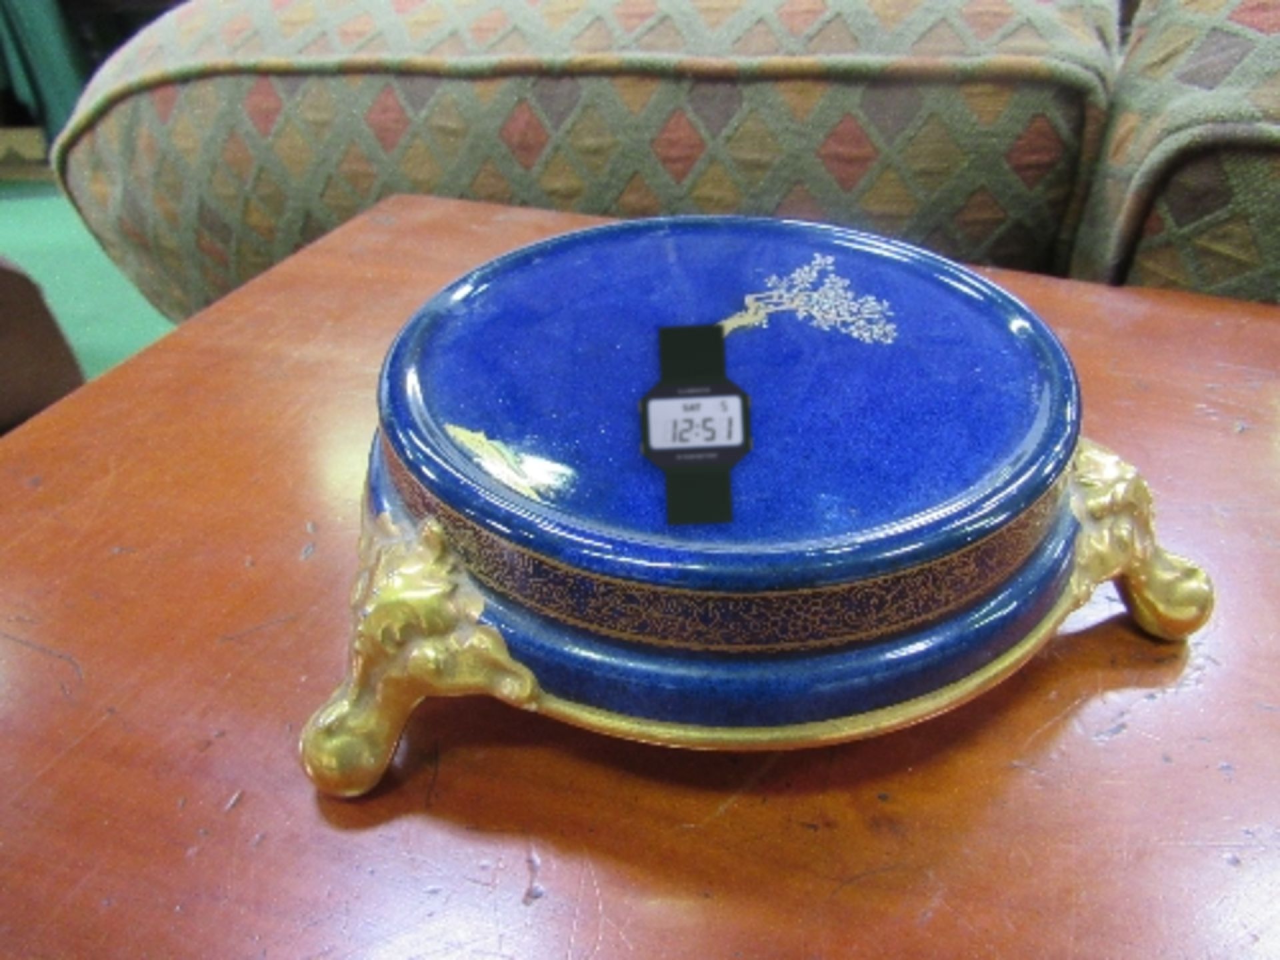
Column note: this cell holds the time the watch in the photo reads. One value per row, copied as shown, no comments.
12:51
